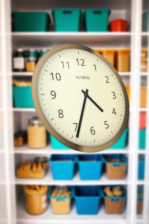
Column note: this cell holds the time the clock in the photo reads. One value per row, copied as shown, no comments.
4:34
